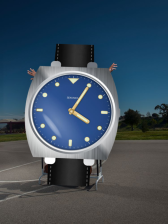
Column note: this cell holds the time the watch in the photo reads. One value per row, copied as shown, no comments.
4:05
